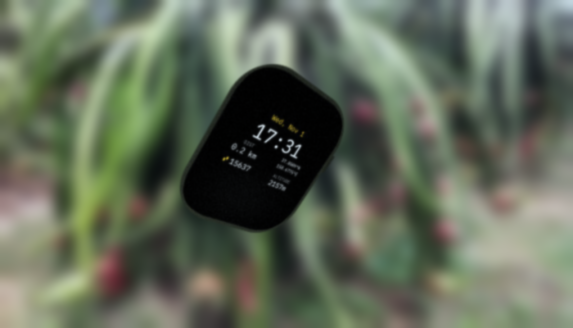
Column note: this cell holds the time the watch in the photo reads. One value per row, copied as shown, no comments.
17:31
